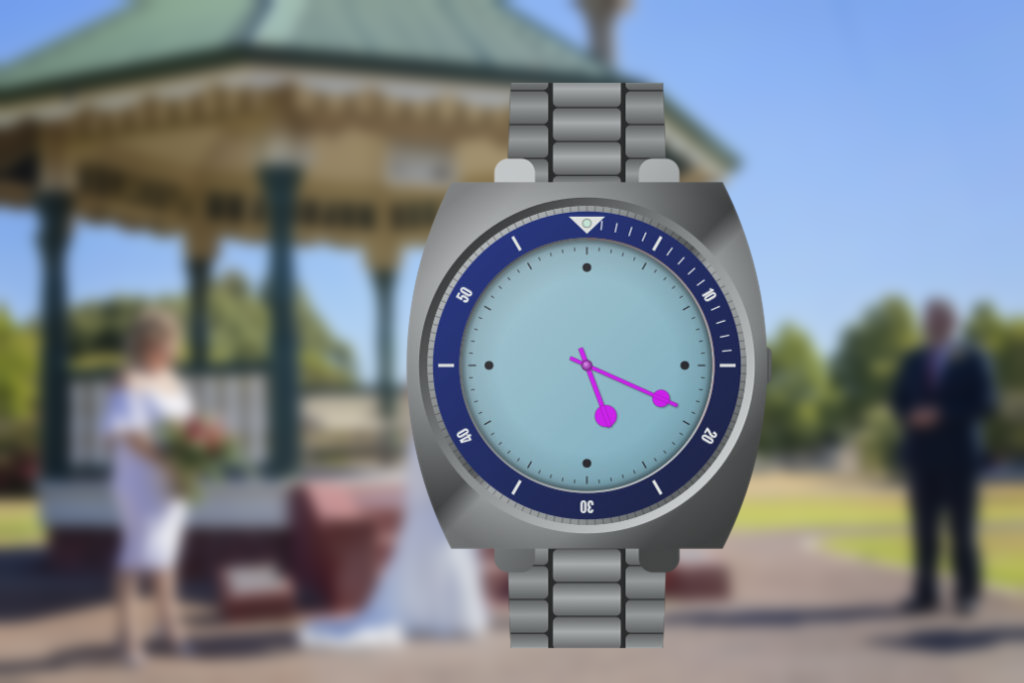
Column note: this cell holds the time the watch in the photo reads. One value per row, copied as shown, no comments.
5:19
